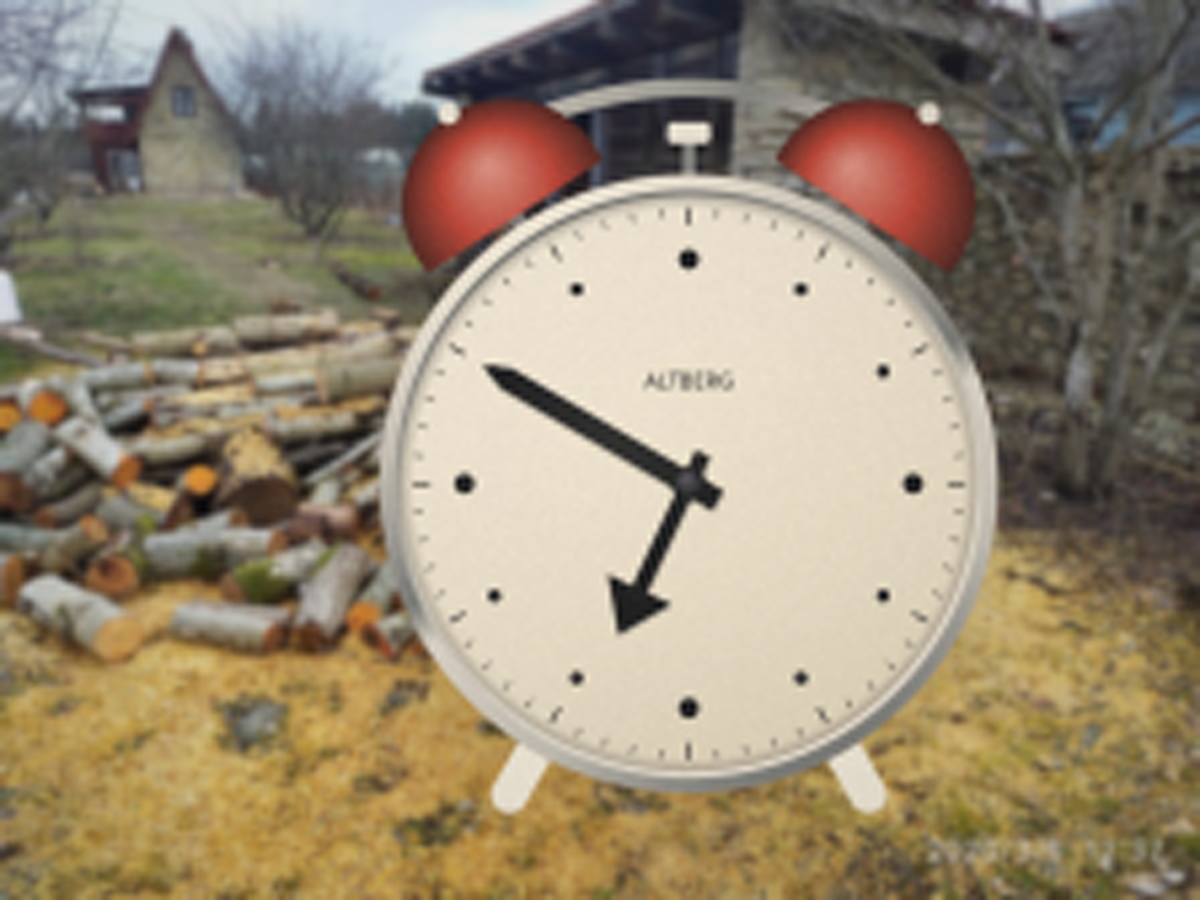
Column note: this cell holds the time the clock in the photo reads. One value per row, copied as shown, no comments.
6:50
